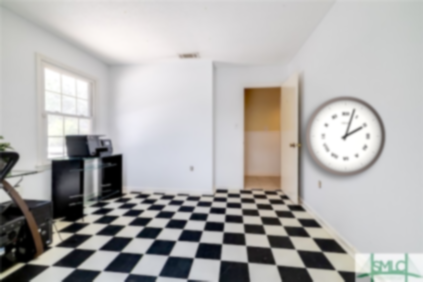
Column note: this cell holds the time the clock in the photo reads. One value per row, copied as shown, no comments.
2:03
